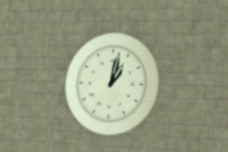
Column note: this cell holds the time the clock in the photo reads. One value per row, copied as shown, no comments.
1:02
